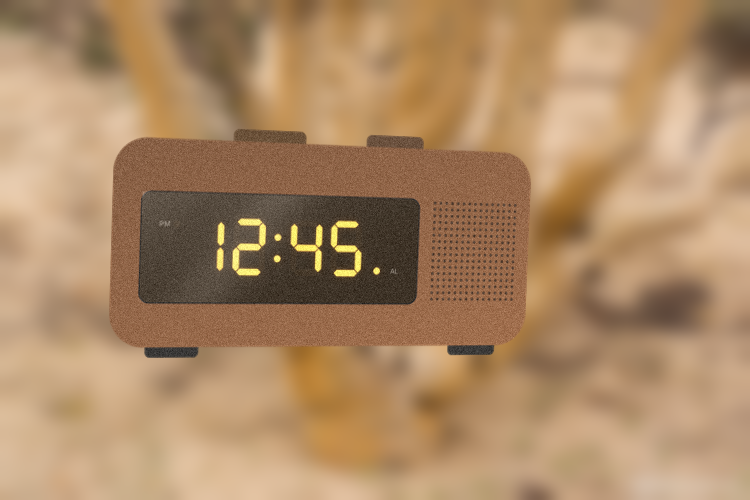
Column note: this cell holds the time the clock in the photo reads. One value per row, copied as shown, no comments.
12:45
